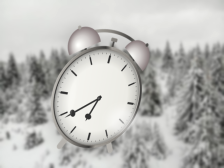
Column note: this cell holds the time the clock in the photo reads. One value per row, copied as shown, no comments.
6:39
